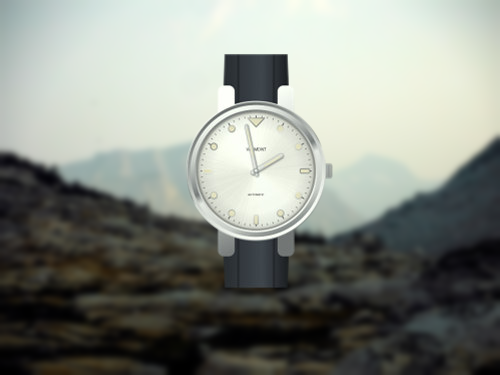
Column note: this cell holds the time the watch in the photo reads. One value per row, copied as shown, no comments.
1:58
